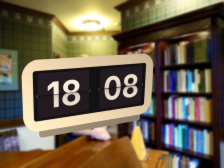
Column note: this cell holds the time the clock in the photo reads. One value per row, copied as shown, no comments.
18:08
